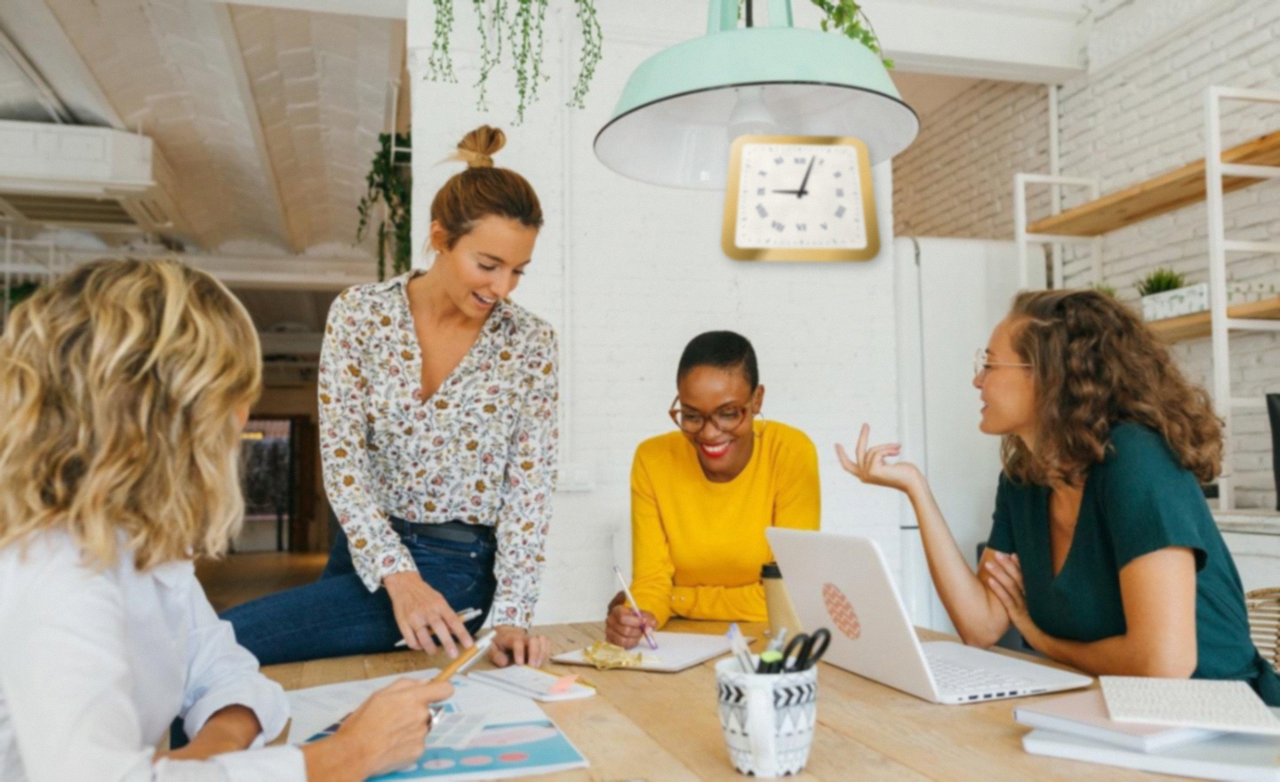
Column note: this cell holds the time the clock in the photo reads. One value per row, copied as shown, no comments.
9:03
